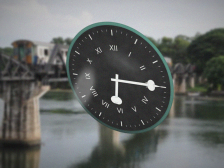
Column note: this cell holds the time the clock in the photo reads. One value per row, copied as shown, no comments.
6:15
